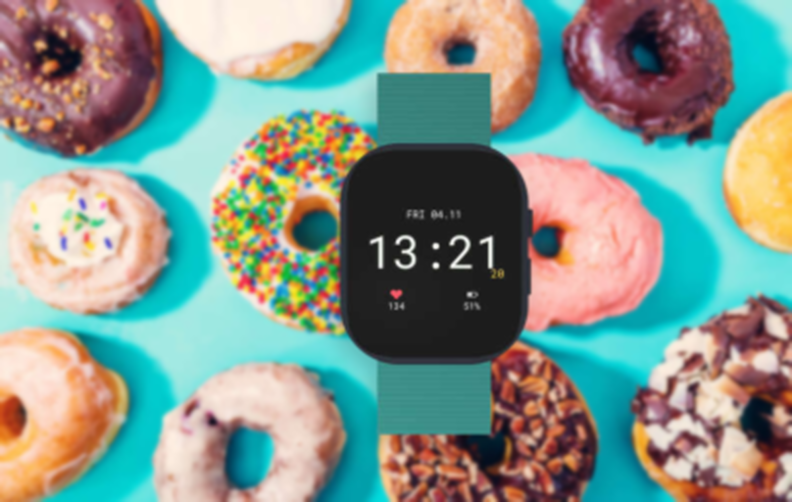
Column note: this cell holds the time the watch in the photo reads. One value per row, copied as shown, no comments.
13:21
